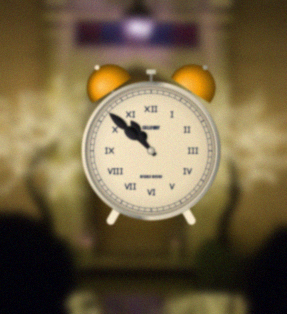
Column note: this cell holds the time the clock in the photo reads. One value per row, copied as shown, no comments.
10:52
